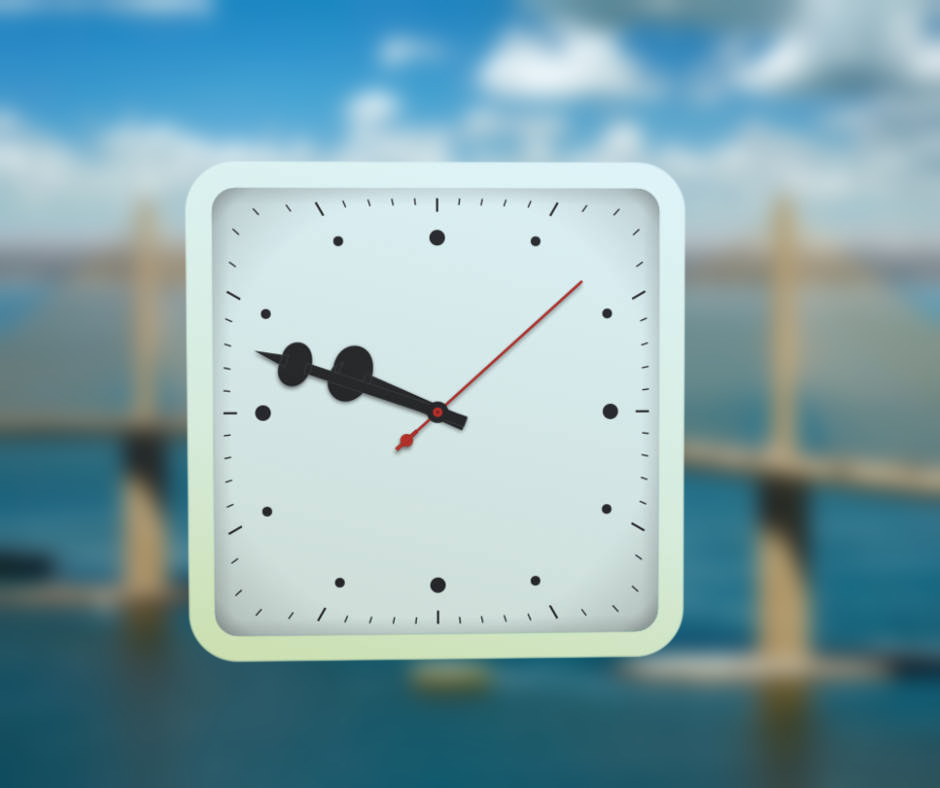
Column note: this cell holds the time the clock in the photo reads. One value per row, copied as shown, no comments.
9:48:08
